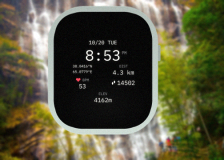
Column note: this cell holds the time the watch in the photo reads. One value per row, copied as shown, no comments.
8:53
